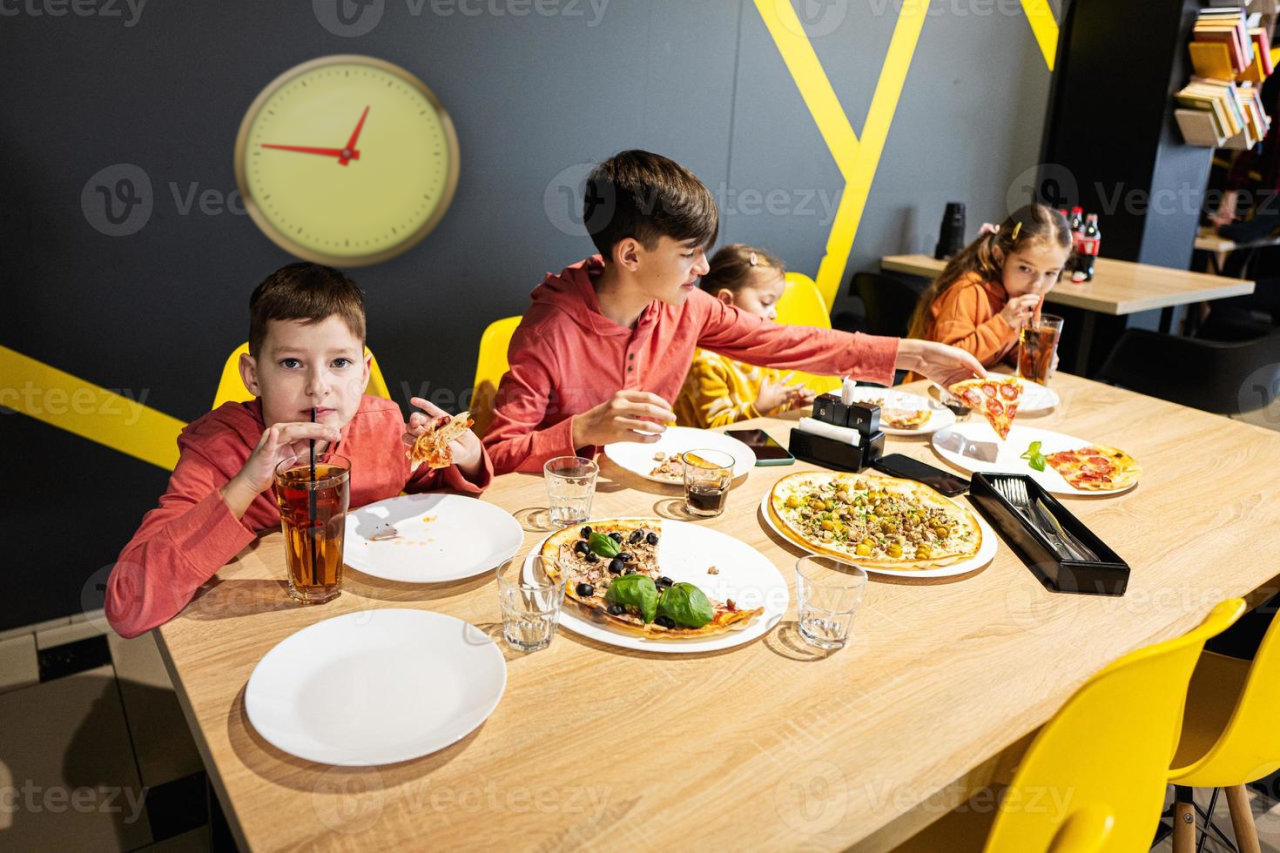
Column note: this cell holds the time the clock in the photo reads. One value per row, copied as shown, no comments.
12:46
